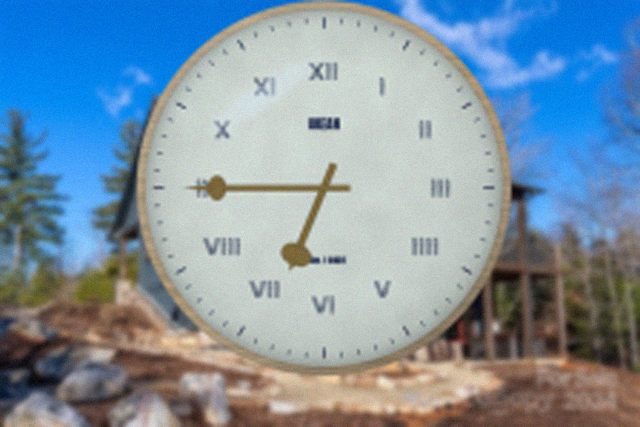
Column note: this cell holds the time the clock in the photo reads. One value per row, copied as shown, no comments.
6:45
